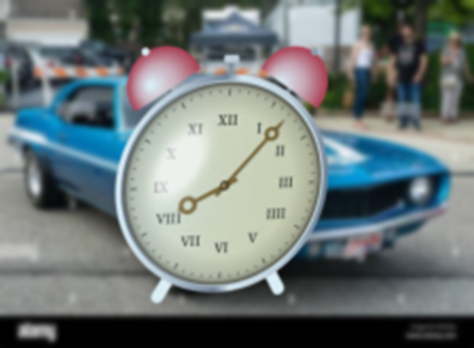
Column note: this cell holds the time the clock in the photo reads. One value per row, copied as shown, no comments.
8:07
